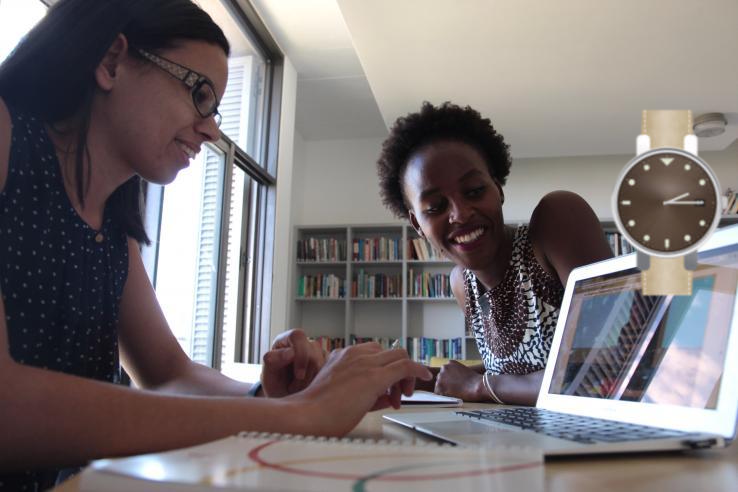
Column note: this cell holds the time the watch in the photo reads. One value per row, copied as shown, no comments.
2:15
